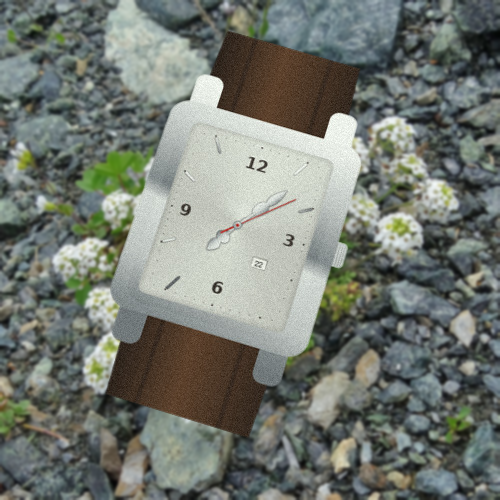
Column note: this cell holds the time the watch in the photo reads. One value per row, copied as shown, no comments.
7:06:08
